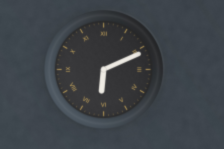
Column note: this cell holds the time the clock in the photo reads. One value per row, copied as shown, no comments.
6:11
